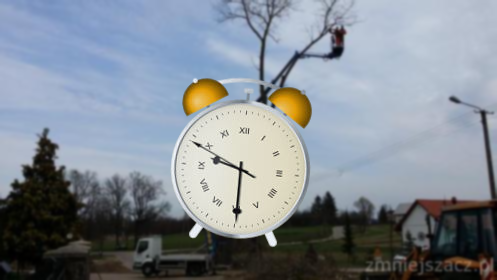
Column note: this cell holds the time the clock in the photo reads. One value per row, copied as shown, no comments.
9:29:49
